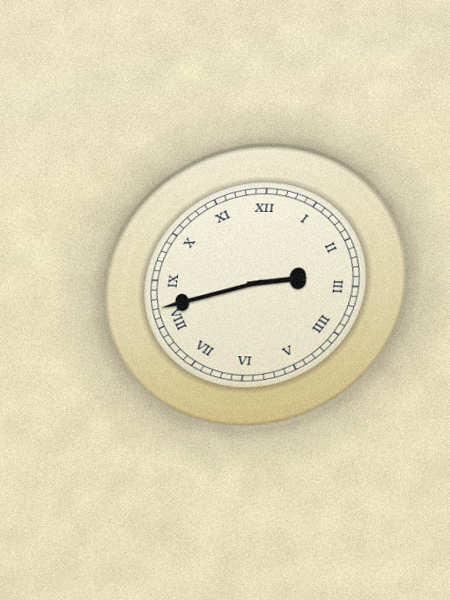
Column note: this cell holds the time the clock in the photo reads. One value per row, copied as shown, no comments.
2:42
